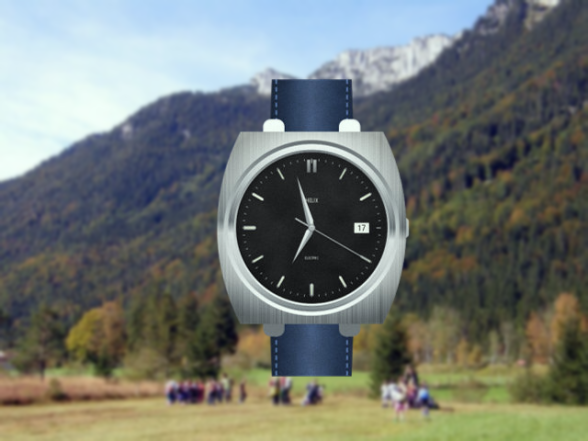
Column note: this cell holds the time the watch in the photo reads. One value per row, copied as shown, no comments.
6:57:20
